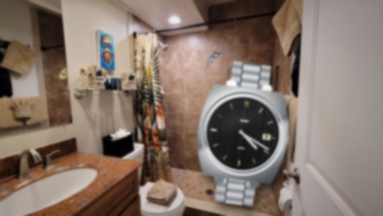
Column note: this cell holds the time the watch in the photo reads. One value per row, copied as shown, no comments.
4:19
